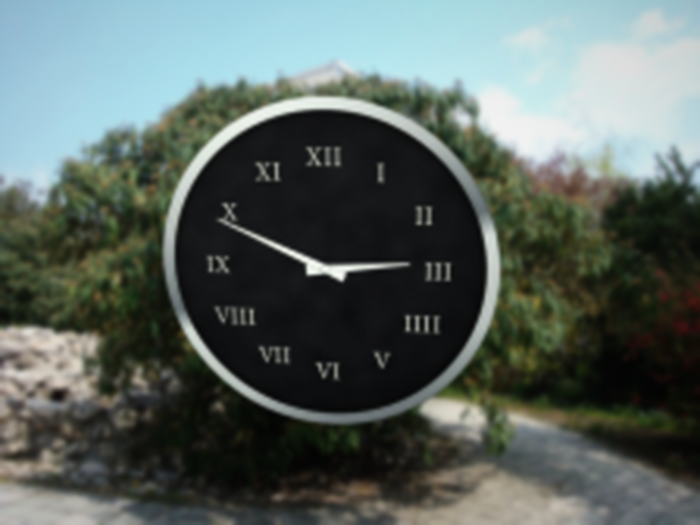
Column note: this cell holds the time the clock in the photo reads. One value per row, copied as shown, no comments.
2:49
